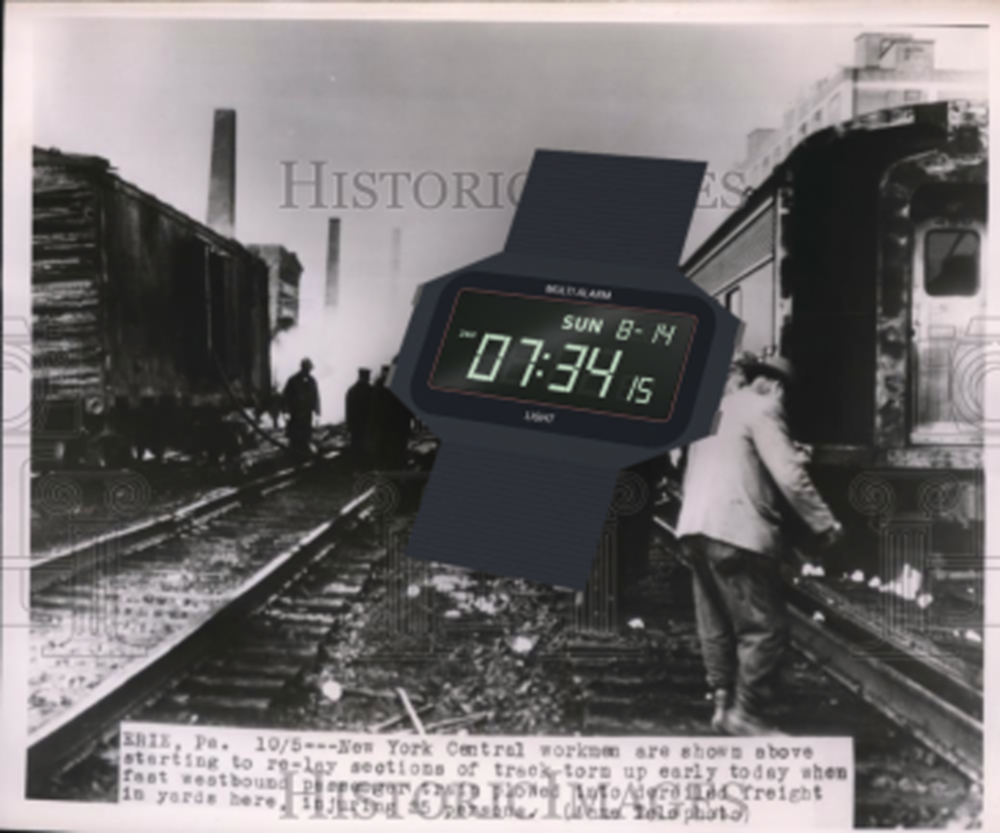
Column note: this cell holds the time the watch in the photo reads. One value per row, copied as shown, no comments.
7:34:15
